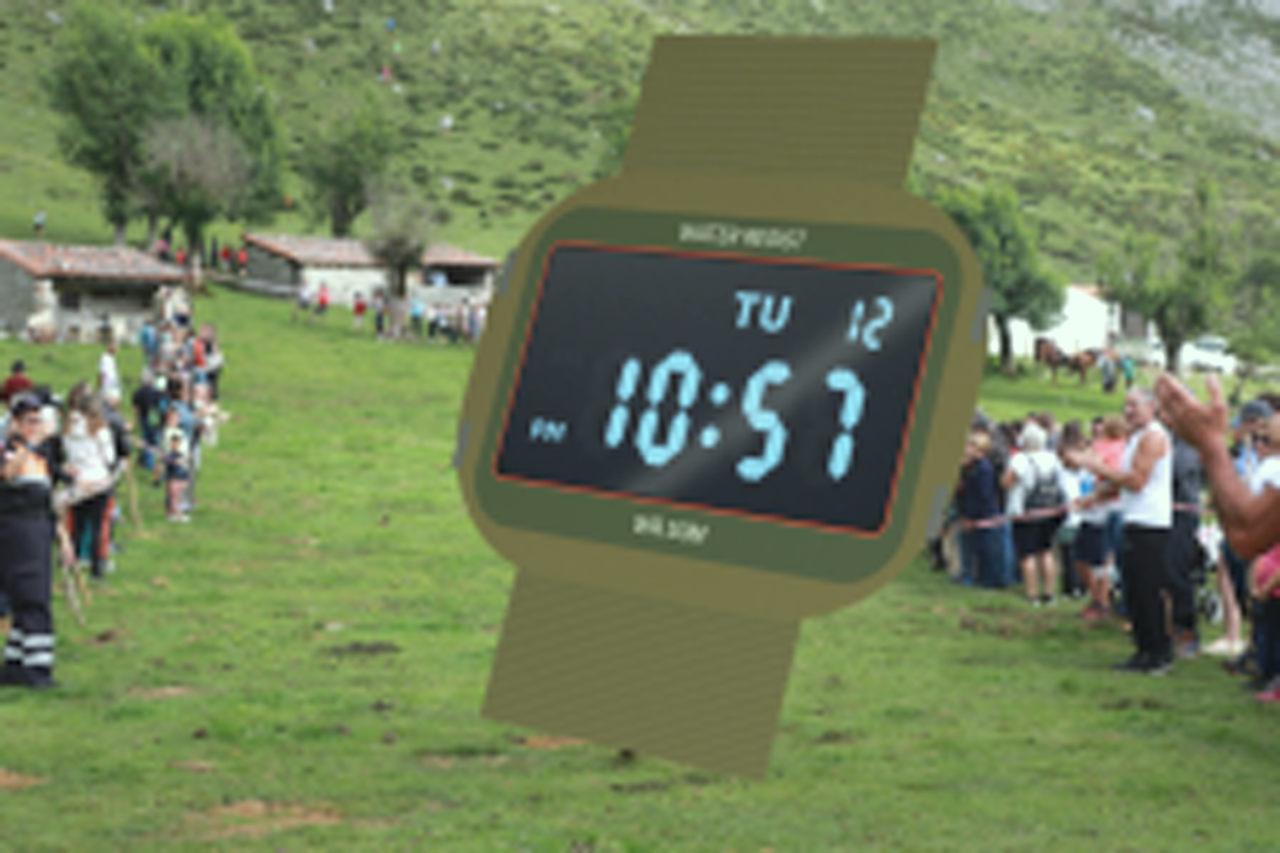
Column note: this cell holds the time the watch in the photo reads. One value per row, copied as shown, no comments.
10:57
